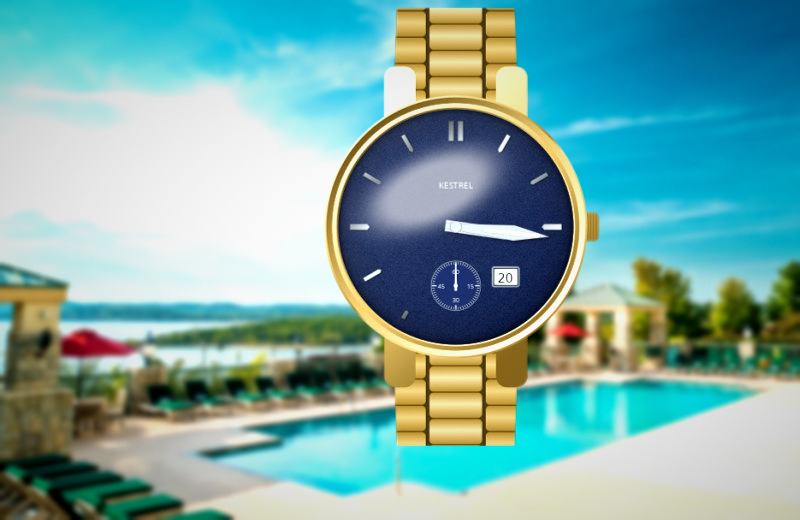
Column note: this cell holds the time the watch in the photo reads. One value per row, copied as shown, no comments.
3:16
